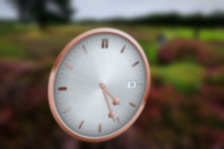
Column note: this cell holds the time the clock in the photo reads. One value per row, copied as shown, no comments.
4:26
